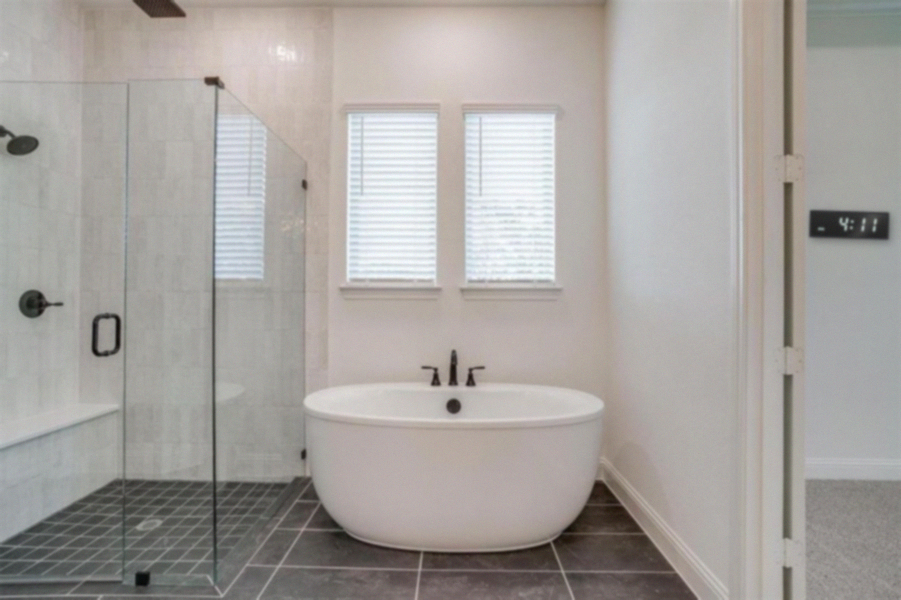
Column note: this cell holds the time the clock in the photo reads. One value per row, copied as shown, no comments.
4:11
